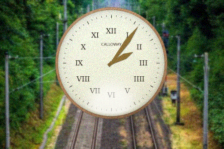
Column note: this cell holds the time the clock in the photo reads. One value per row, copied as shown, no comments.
2:06
